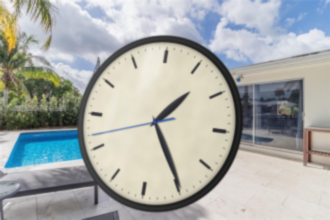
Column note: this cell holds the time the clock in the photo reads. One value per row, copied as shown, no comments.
1:24:42
